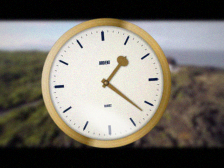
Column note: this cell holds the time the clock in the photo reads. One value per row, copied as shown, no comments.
1:22
